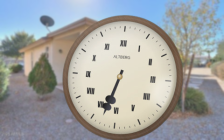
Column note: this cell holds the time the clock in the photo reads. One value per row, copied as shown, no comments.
6:33
